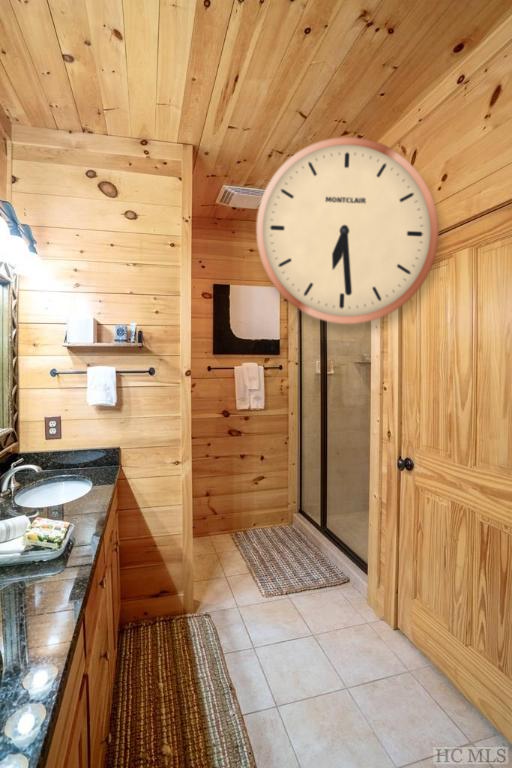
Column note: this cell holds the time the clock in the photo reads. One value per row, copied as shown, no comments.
6:29
